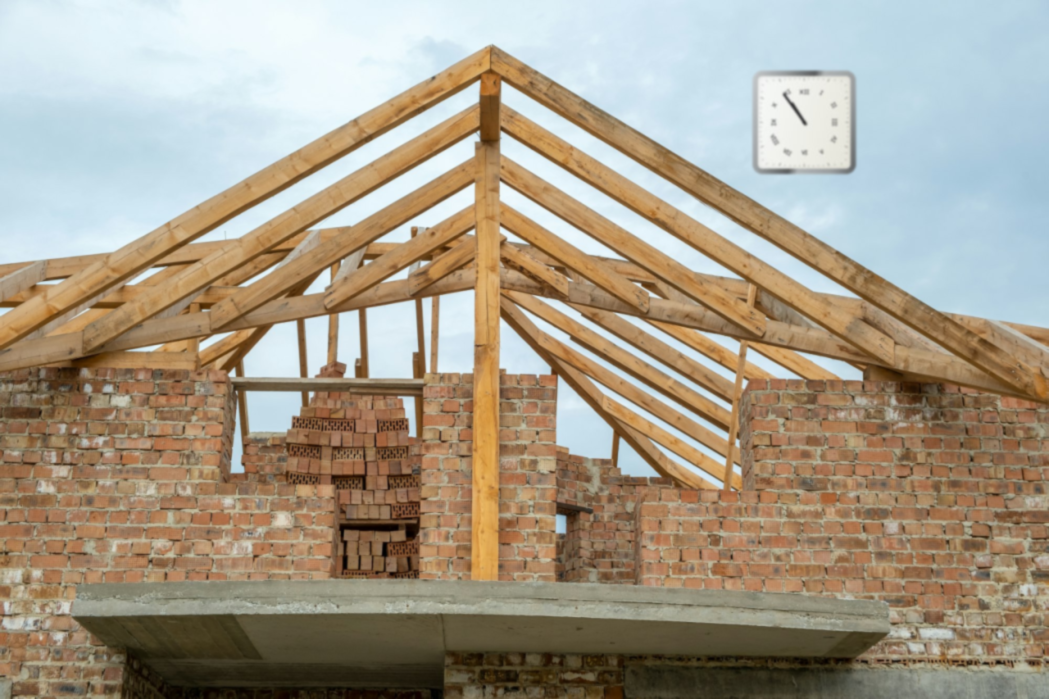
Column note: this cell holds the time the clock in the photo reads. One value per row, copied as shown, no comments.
10:54
